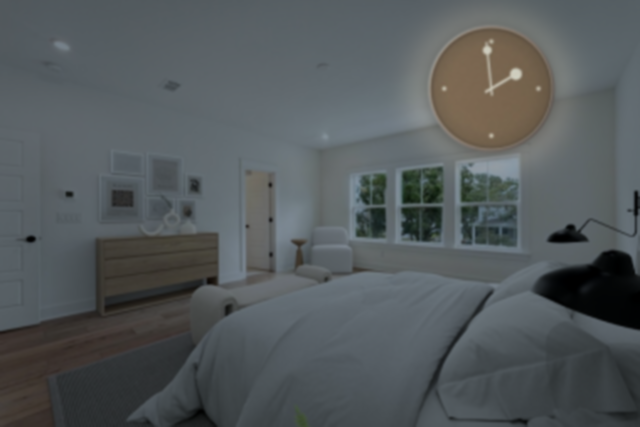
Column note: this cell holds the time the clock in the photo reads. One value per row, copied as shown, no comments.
1:59
